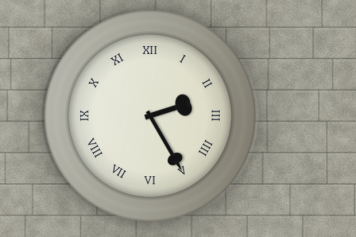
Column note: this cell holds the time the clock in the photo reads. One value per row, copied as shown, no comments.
2:25
